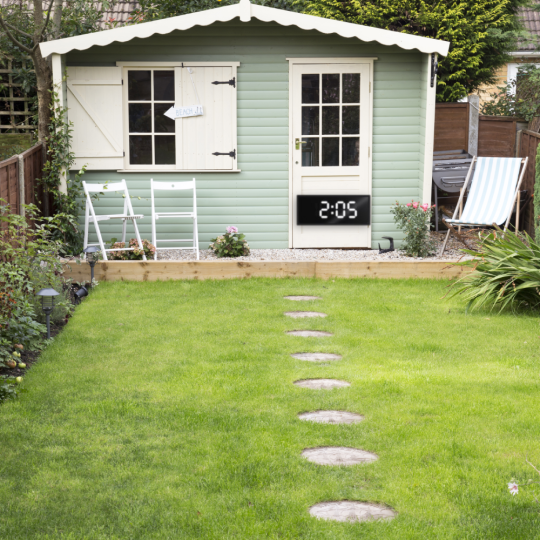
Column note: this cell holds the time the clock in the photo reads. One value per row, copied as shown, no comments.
2:05
